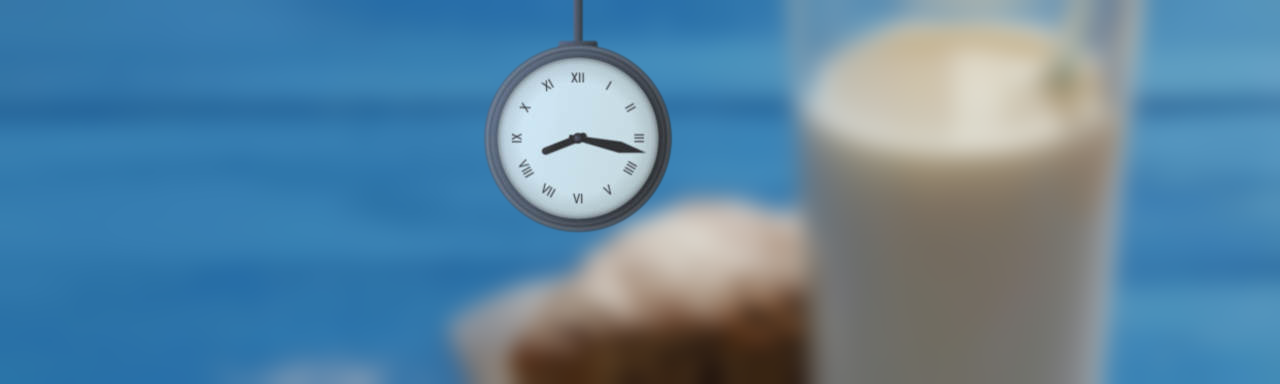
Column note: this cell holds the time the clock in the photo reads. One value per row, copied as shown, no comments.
8:17
